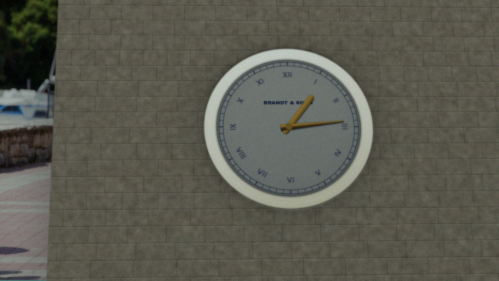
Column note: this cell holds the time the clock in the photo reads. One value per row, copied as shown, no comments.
1:14
